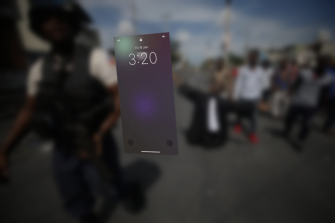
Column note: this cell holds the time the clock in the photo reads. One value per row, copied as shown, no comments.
3:20
